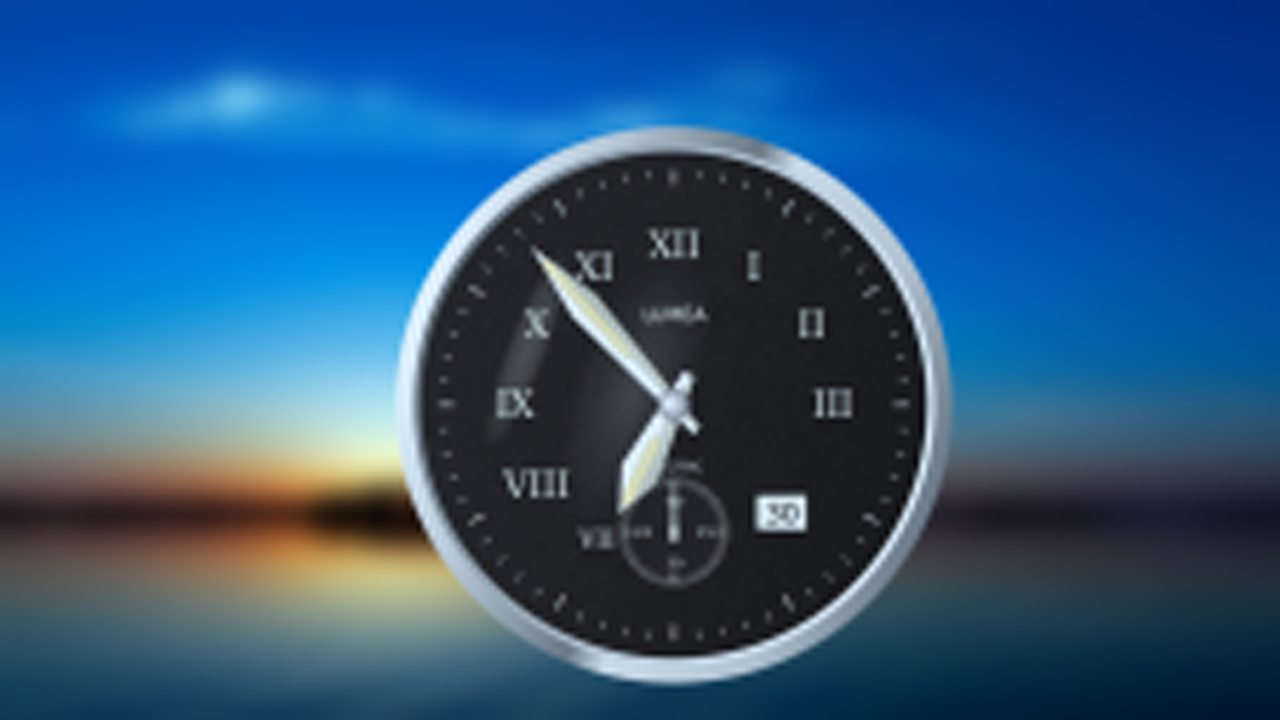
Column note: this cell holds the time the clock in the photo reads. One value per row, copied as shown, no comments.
6:53
